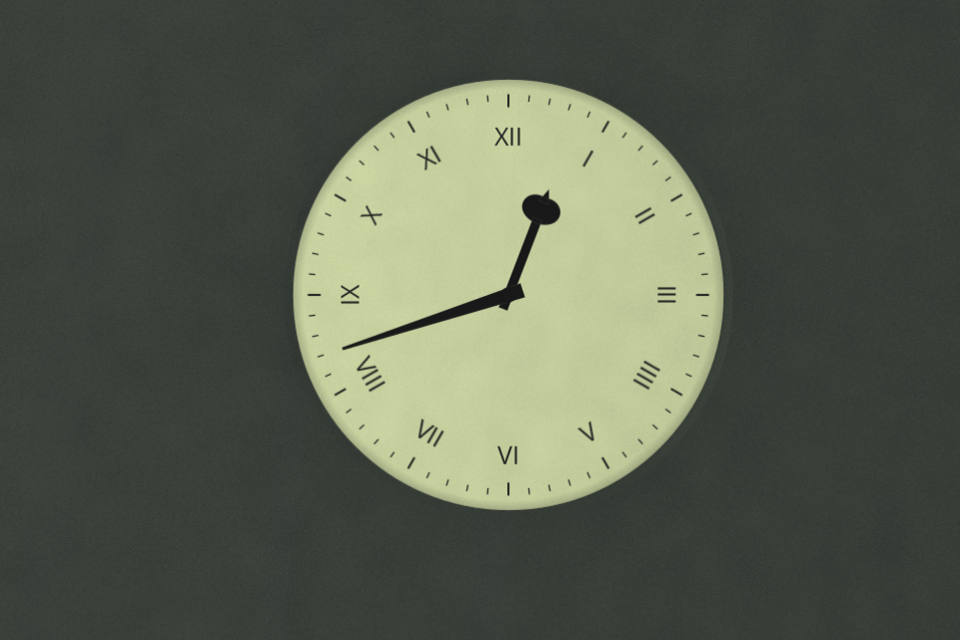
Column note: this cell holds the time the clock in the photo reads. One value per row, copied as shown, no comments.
12:42
